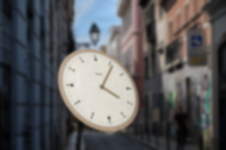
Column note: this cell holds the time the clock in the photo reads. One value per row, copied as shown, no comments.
4:06
